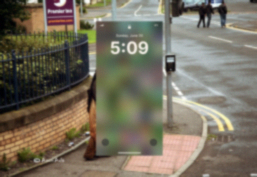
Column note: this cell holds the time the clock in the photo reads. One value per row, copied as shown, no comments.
5:09
